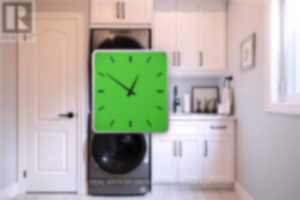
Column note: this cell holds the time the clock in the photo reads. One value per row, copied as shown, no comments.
12:51
